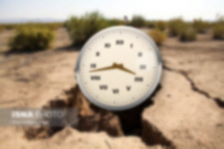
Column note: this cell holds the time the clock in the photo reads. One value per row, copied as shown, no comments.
3:43
